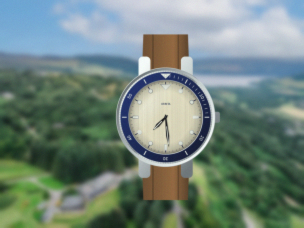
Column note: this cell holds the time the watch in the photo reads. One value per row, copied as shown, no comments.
7:29
